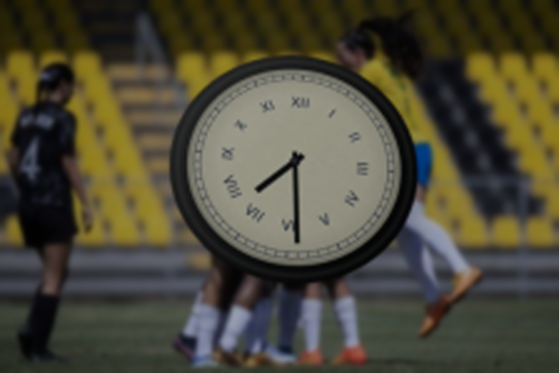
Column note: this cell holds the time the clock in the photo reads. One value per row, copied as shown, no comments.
7:29
